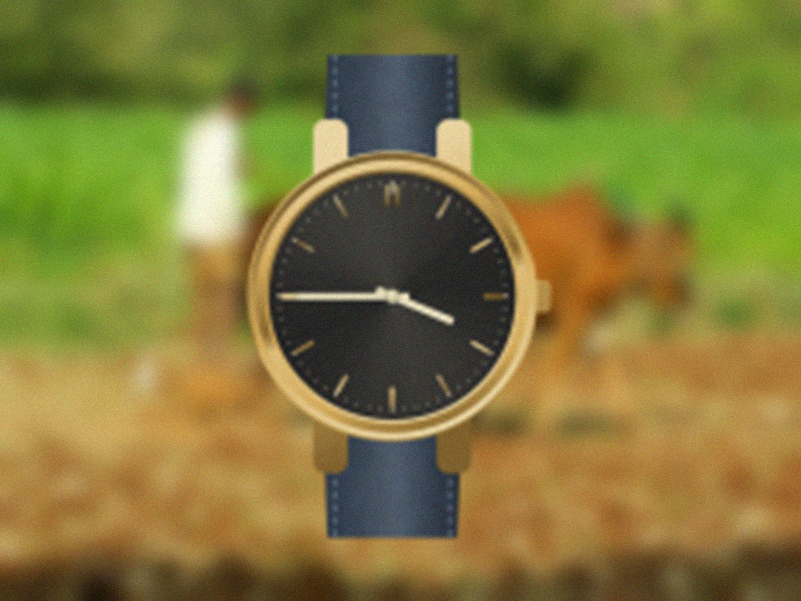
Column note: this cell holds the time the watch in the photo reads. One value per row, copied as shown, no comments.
3:45
